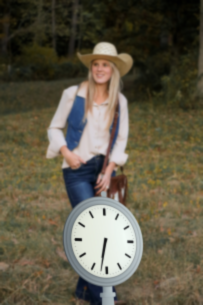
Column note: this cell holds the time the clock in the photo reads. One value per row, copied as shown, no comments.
6:32
